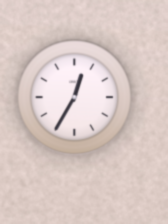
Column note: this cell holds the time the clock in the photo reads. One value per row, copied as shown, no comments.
12:35
